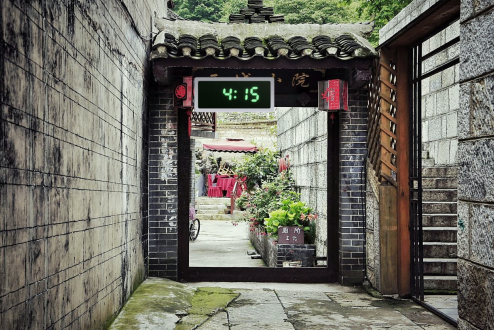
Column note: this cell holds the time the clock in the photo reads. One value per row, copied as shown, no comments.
4:15
